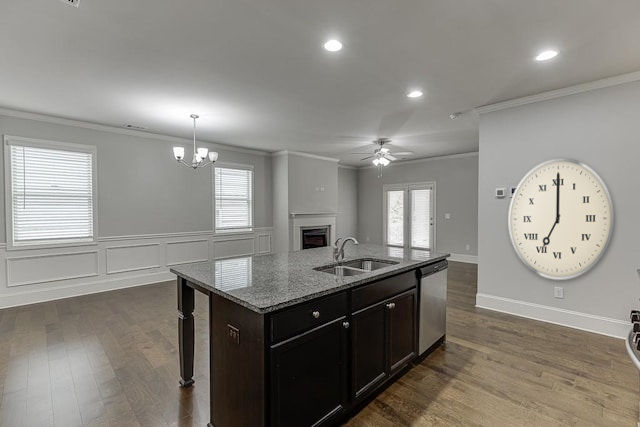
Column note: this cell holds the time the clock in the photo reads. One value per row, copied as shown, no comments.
7:00
